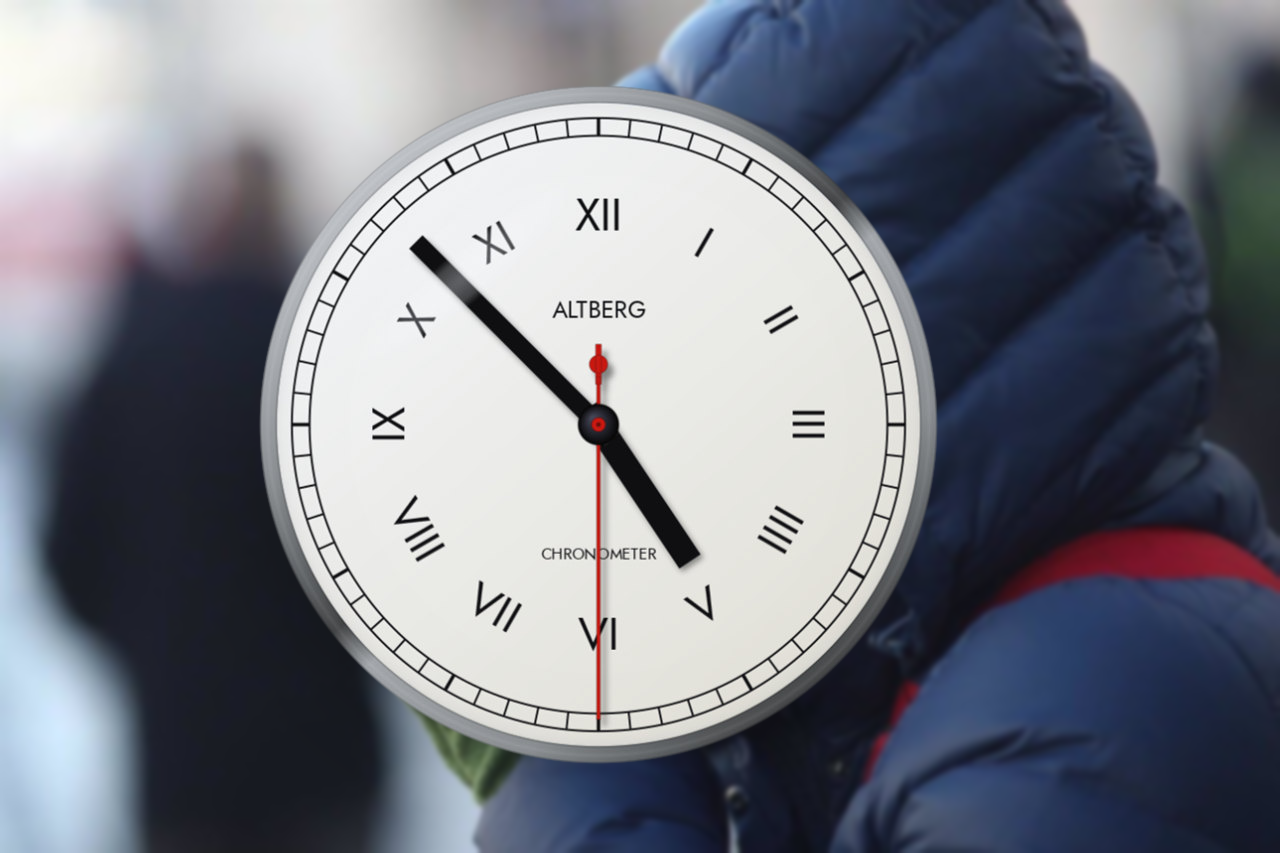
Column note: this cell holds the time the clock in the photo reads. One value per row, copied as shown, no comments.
4:52:30
